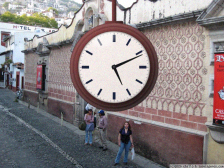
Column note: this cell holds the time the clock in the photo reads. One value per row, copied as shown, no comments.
5:11
